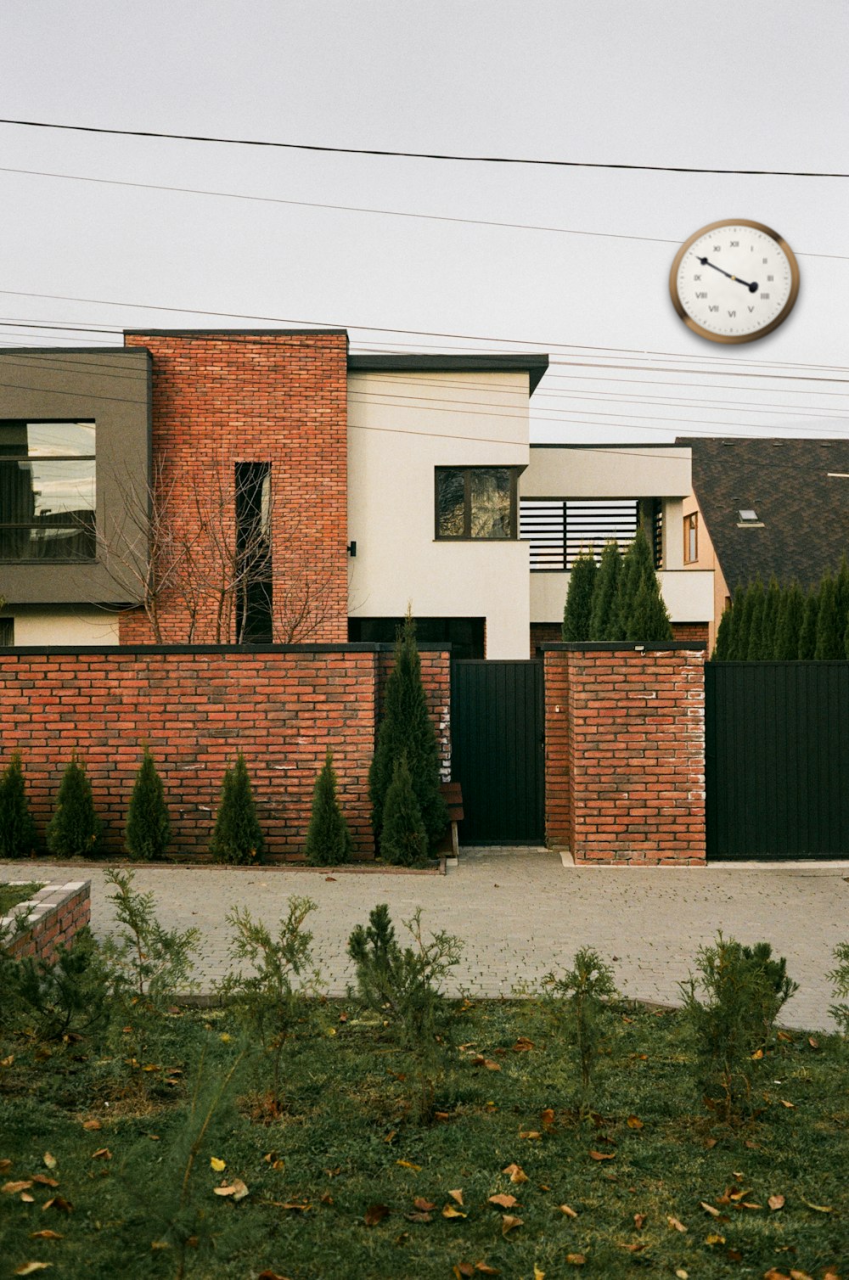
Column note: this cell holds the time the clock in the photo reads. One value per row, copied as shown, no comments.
3:50
